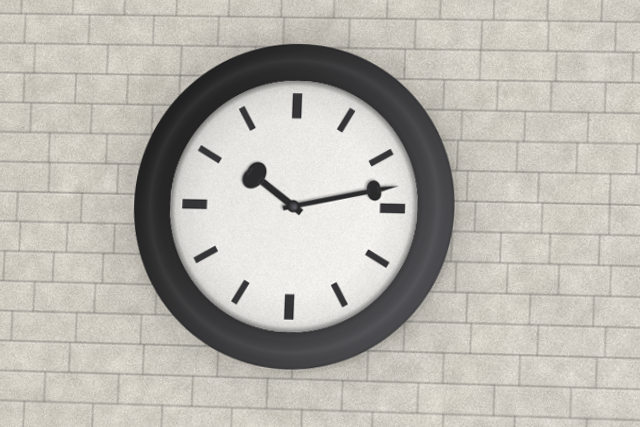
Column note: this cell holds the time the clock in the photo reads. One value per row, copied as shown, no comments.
10:13
